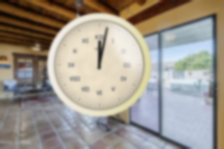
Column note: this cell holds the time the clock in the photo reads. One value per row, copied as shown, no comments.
12:02
